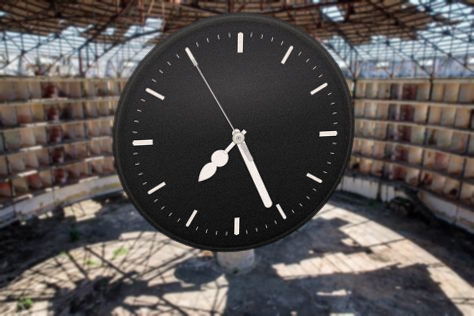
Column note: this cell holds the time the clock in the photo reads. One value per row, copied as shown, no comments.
7:25:55
